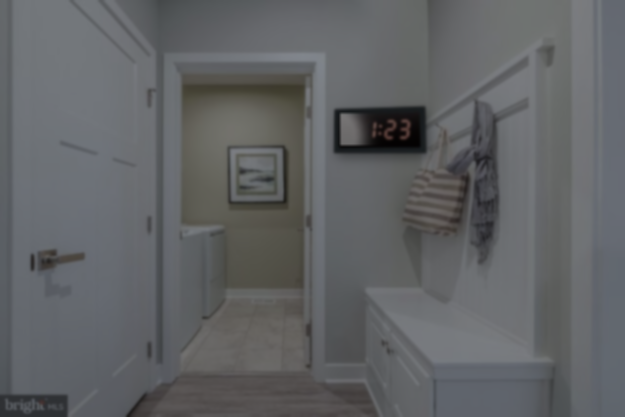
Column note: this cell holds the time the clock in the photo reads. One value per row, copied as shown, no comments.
1:23
